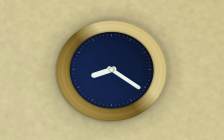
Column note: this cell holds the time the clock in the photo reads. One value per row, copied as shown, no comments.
8:21
